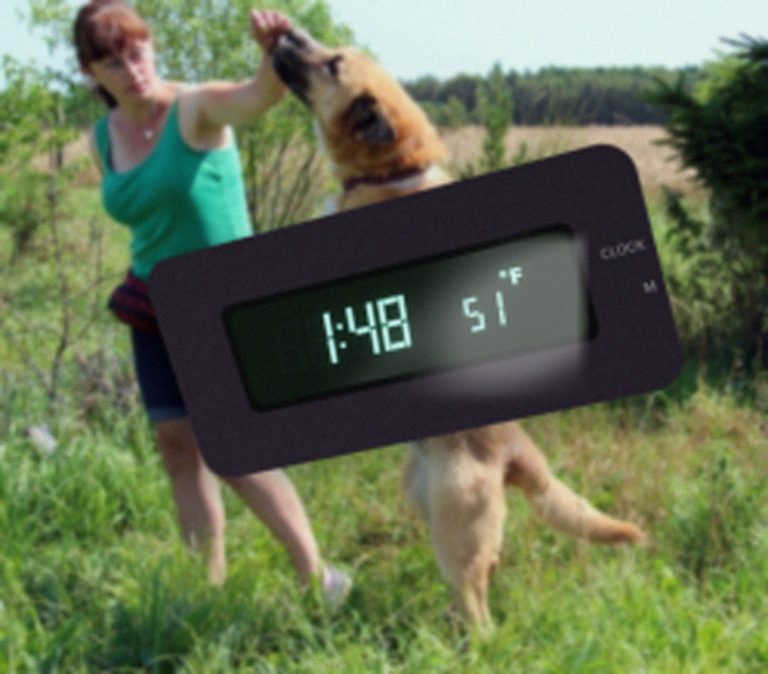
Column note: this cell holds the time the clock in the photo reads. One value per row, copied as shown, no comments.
1:48
